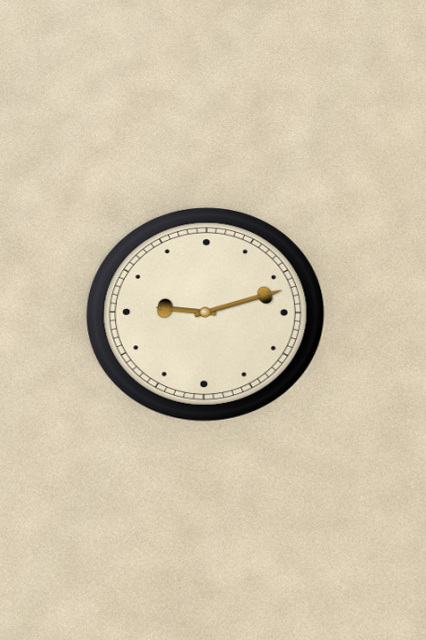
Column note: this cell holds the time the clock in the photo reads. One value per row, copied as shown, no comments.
9:12
